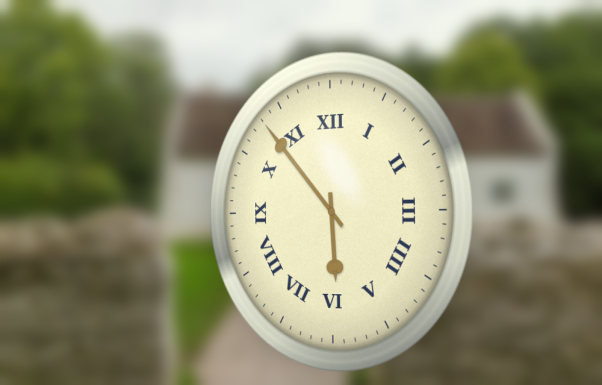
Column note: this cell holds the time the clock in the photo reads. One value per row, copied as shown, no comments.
5:53
